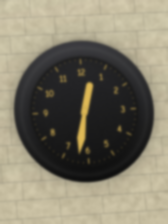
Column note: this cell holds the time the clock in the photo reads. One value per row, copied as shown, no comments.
12:32
